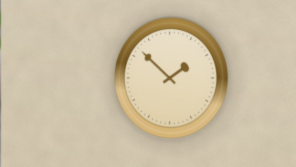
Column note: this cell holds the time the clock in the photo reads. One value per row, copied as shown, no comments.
1:52
